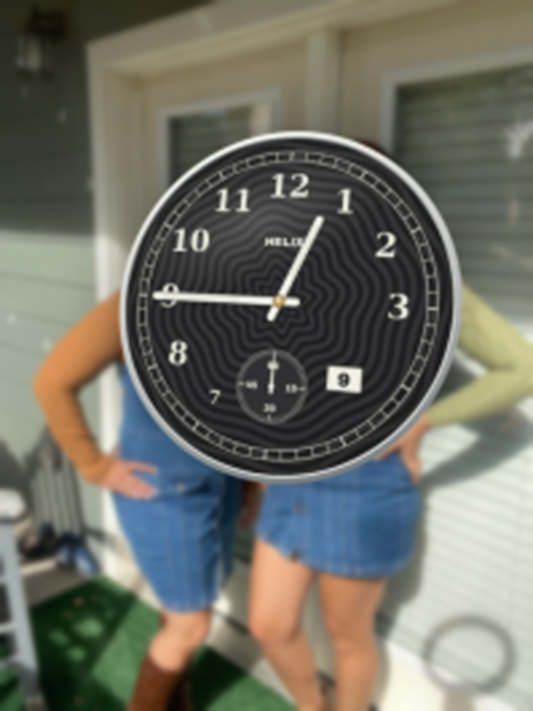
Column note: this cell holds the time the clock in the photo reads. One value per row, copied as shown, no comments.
12:45
